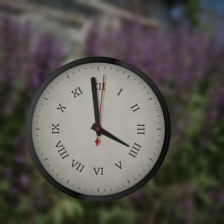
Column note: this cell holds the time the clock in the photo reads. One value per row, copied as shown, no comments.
3:59:01
